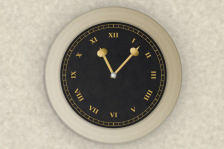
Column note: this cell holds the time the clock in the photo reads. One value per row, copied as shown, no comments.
11:07
